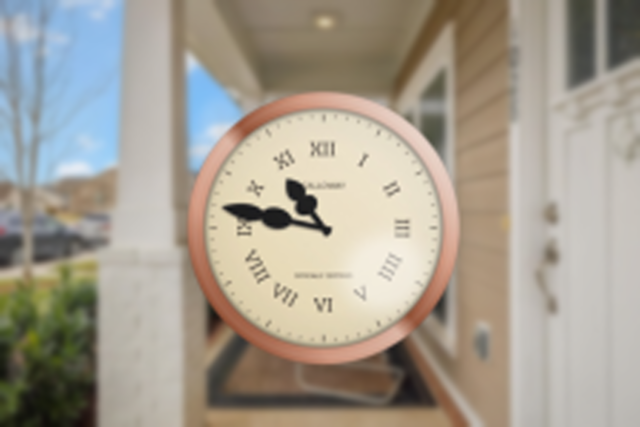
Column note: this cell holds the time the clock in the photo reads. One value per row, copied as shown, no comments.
10:47
